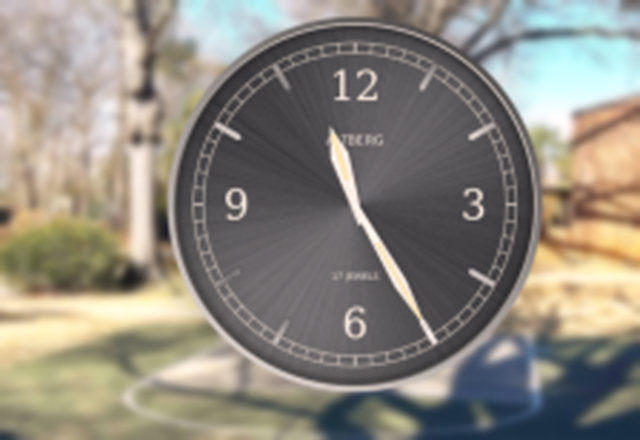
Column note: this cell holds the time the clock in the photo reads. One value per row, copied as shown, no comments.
11:25
